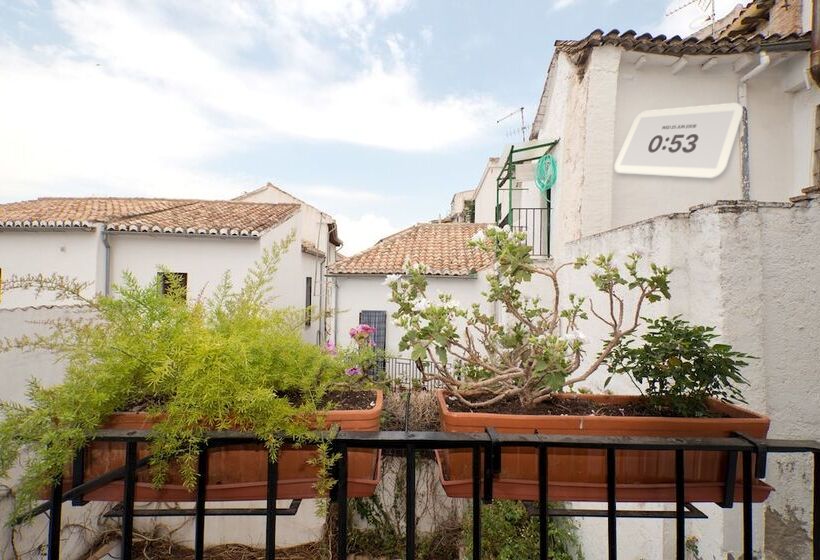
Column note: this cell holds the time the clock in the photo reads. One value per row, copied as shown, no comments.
0:53
